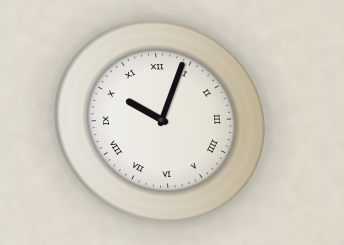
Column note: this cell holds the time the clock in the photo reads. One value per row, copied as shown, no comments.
10:04
